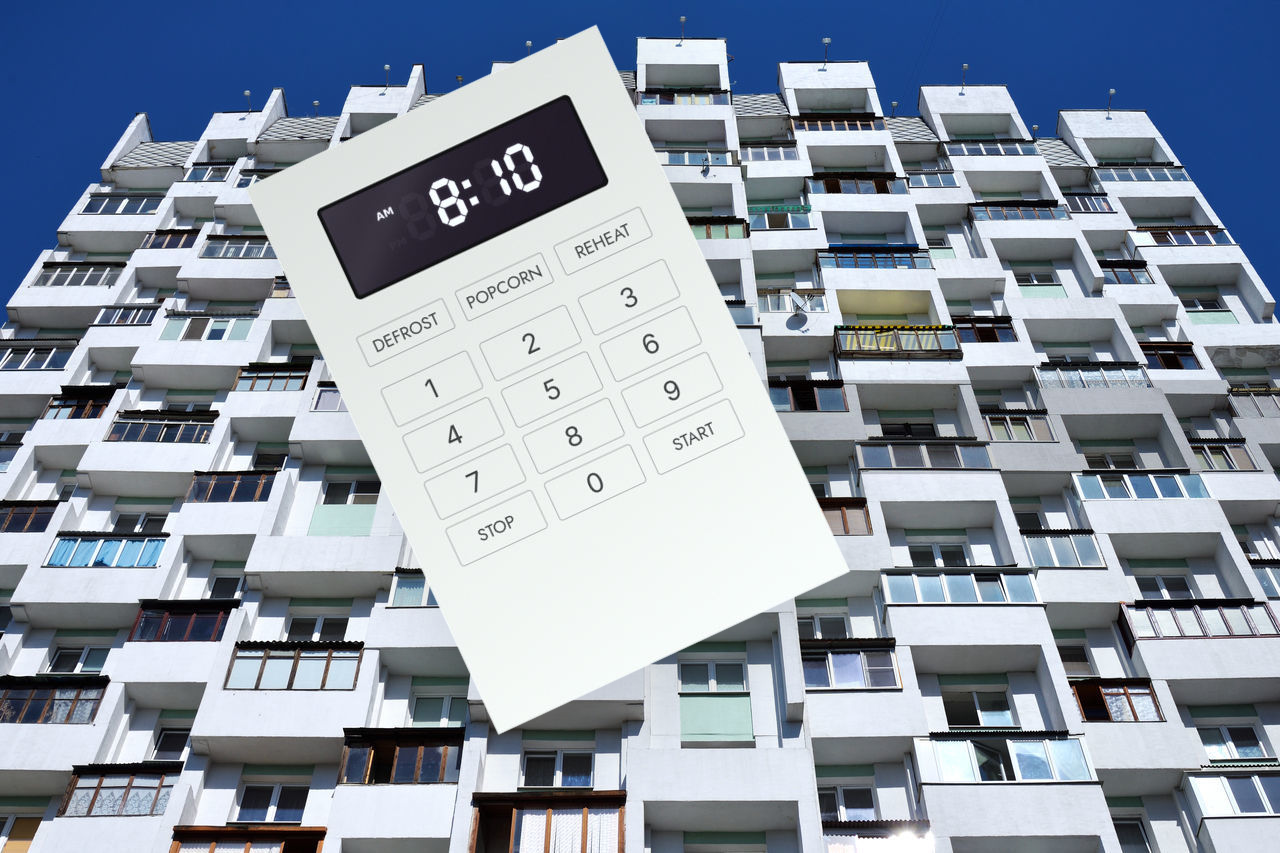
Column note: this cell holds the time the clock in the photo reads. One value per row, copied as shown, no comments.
8:10
